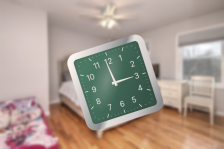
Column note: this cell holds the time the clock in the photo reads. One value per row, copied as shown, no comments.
2:59
